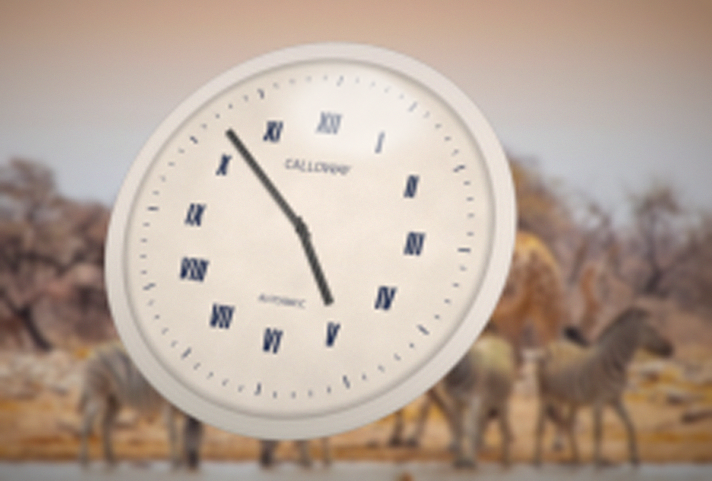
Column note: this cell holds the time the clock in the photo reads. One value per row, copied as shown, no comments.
4:52
